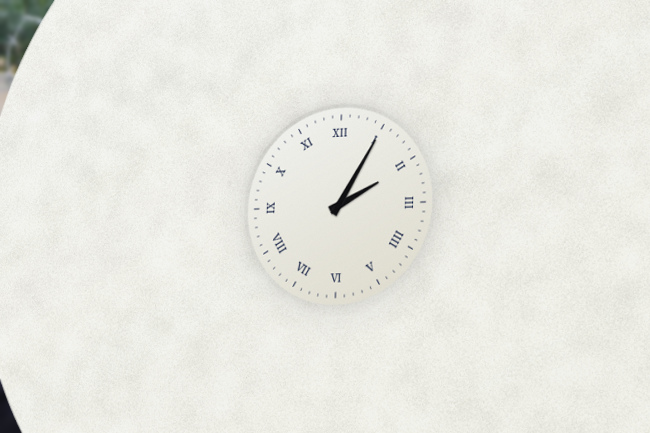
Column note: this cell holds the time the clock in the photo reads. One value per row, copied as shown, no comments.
2:05
